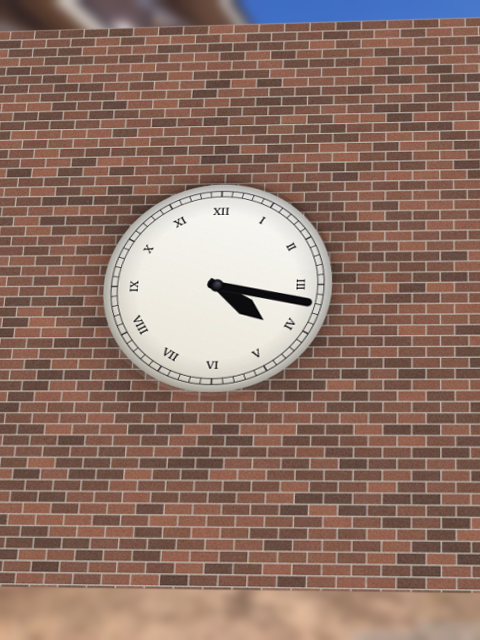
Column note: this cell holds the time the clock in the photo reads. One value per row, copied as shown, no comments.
4:17
